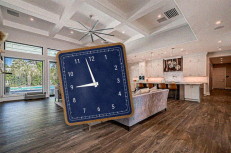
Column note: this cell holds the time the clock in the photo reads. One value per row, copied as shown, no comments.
8:58
